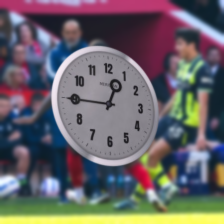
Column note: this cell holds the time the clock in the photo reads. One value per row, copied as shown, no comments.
12:45
